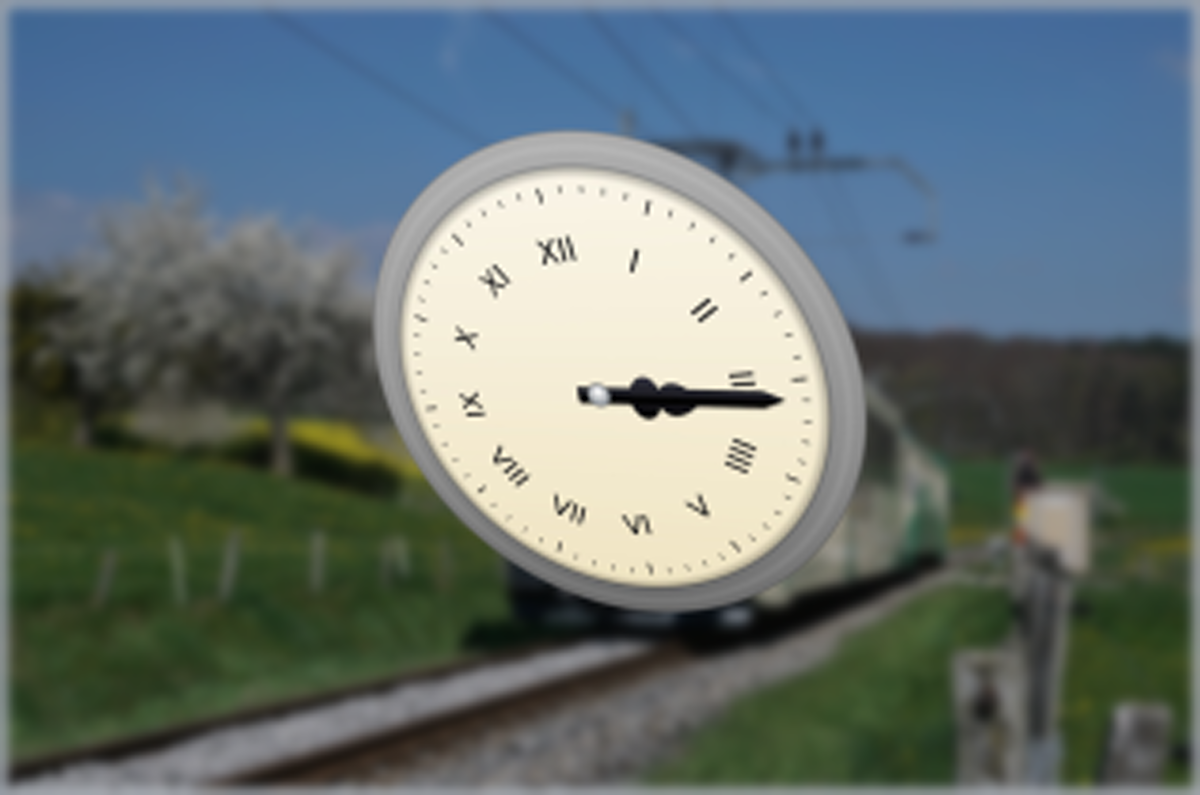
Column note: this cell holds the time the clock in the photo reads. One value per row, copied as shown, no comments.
3:16
